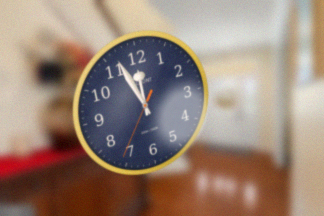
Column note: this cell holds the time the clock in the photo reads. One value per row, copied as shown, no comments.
11:56:36
